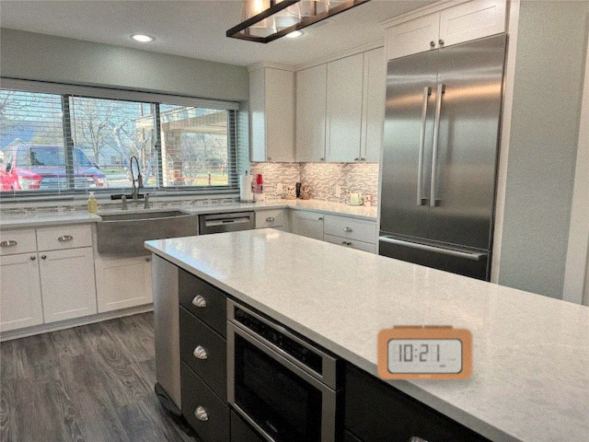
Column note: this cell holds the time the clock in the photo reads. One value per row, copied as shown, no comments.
10:21
